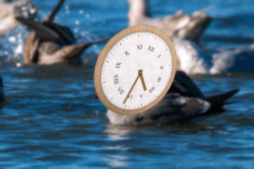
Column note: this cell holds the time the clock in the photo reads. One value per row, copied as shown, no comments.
4:31
